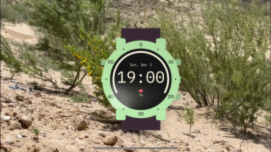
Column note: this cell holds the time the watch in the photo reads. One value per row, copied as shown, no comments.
19:00
